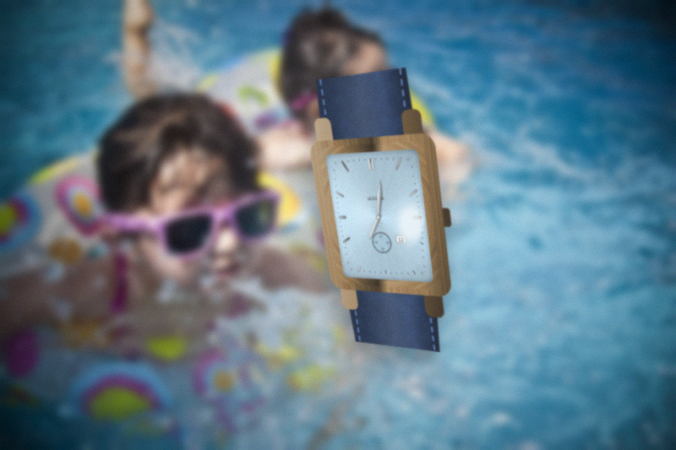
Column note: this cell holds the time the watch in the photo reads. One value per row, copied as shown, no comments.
7:02
